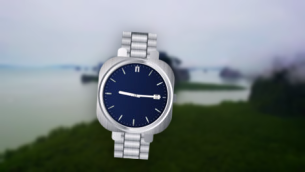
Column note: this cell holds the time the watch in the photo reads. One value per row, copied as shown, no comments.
9:15
